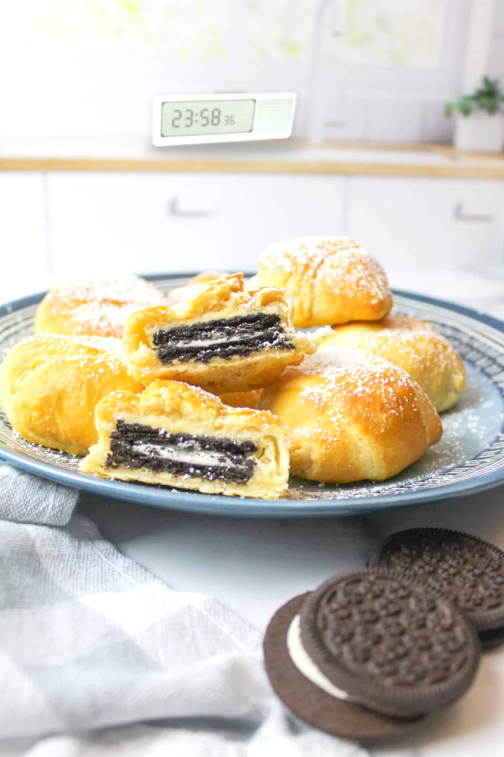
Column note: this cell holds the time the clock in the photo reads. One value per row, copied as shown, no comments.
23:58
